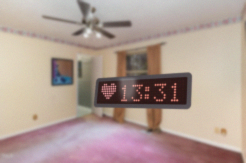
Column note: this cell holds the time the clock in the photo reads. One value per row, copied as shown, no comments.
13:31
